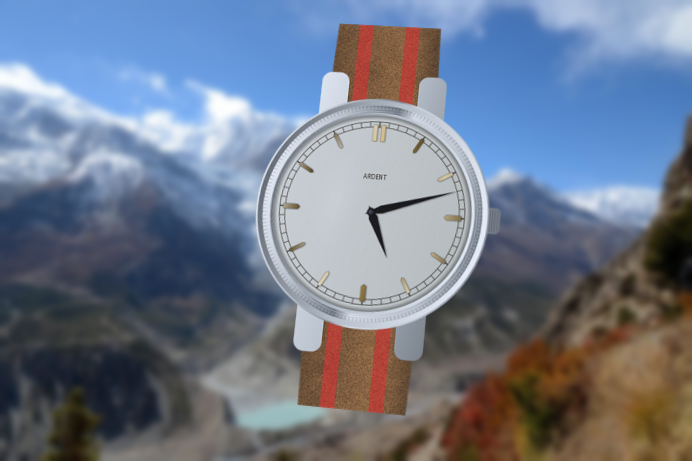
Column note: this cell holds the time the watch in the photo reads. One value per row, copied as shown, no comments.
5:12
